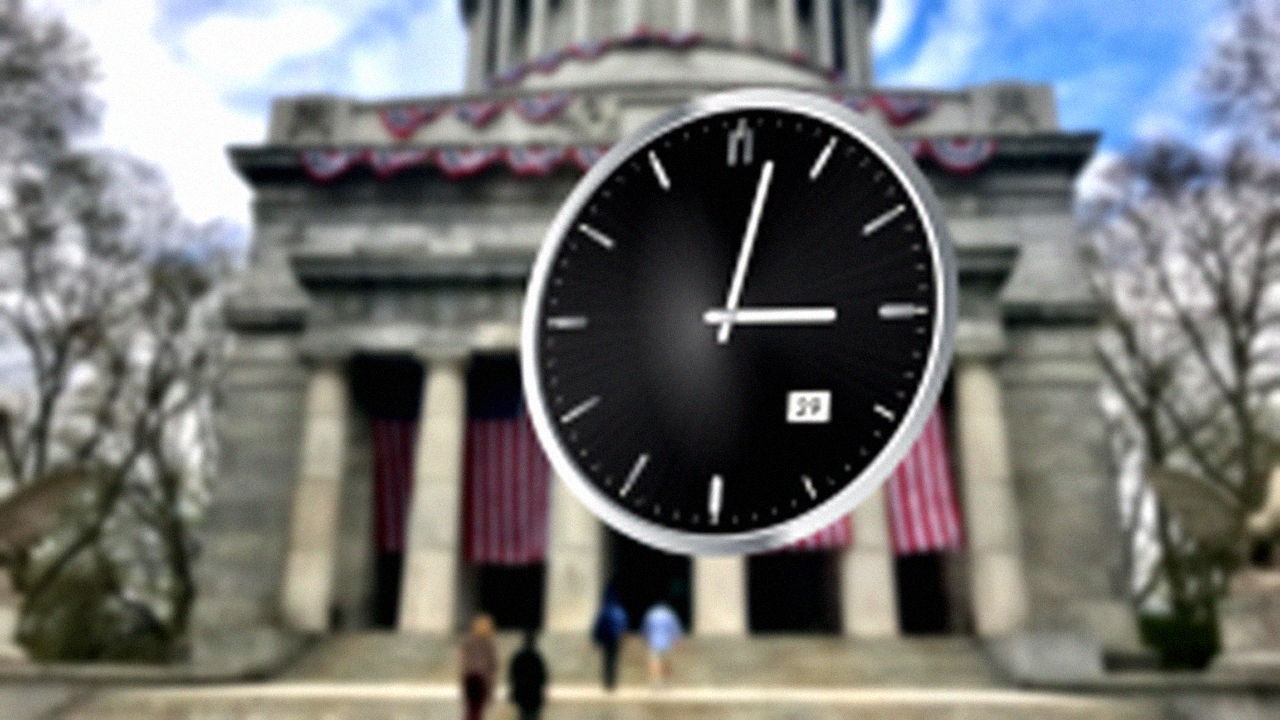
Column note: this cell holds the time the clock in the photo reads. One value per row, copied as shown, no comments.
3:02
